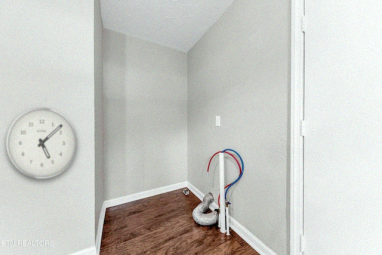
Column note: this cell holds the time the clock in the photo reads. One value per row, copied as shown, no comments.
5:08
